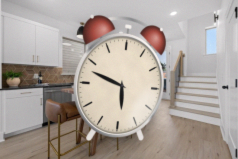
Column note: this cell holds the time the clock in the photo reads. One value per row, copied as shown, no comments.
5:48
